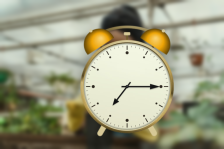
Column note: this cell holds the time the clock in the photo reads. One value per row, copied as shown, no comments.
7:15
